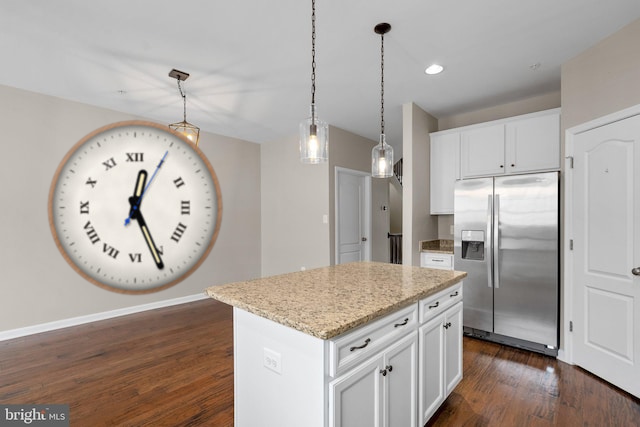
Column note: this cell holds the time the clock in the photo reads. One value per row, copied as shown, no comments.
12:26:05
